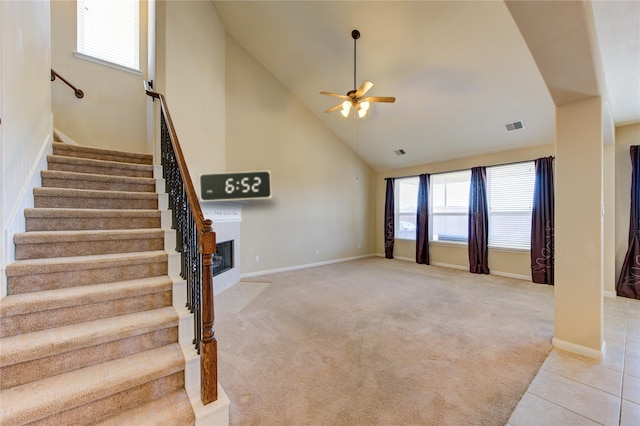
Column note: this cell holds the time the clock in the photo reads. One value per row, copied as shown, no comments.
6:52
